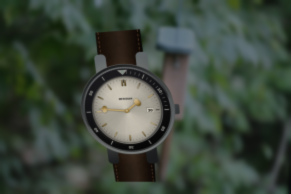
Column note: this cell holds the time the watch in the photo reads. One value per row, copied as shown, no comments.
1:46
